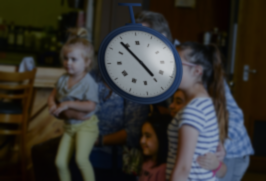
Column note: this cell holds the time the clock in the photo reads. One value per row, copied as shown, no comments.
4:54
